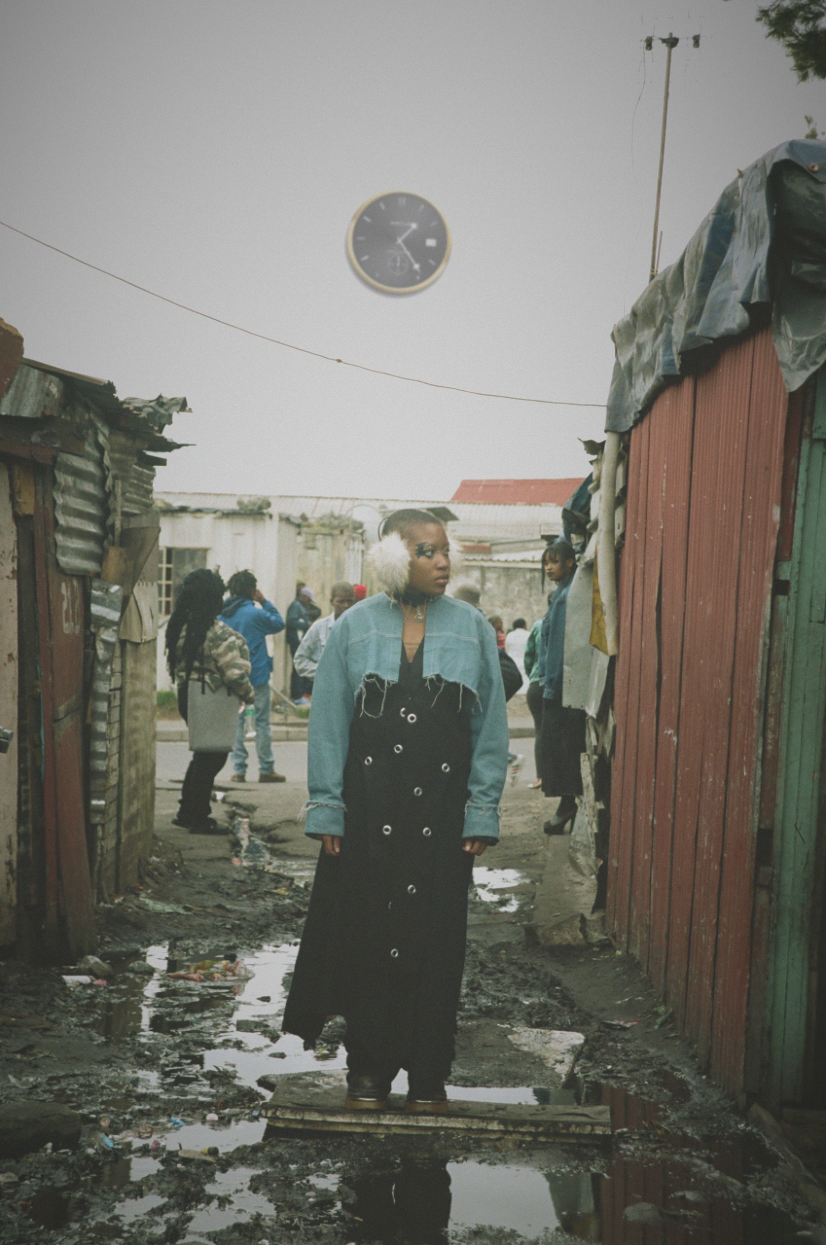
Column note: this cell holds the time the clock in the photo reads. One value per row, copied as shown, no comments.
1:24
